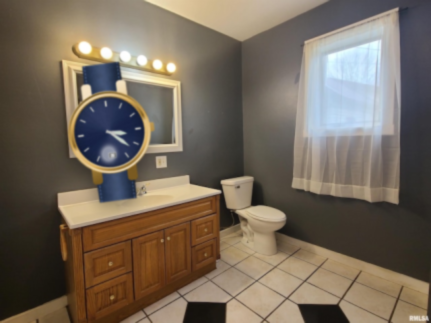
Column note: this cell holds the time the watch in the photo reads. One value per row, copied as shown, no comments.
3:22
